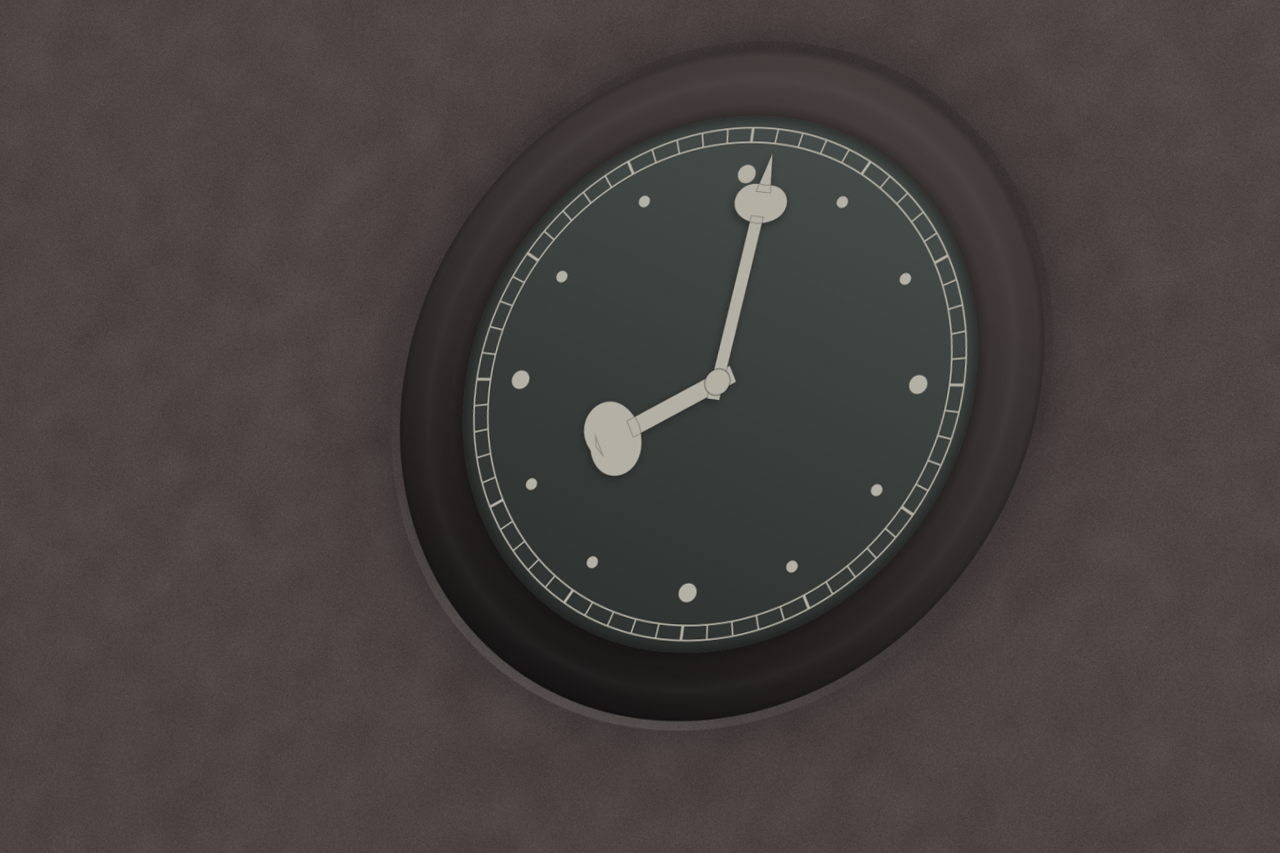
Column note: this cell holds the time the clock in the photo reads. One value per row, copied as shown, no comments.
8:01
